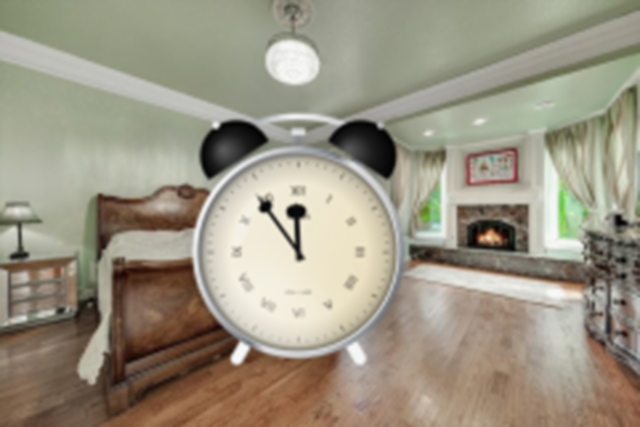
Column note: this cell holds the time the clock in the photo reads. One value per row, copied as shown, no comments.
11:54
